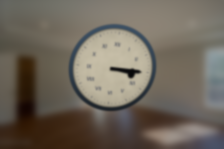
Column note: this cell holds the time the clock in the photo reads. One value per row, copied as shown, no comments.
3:15
